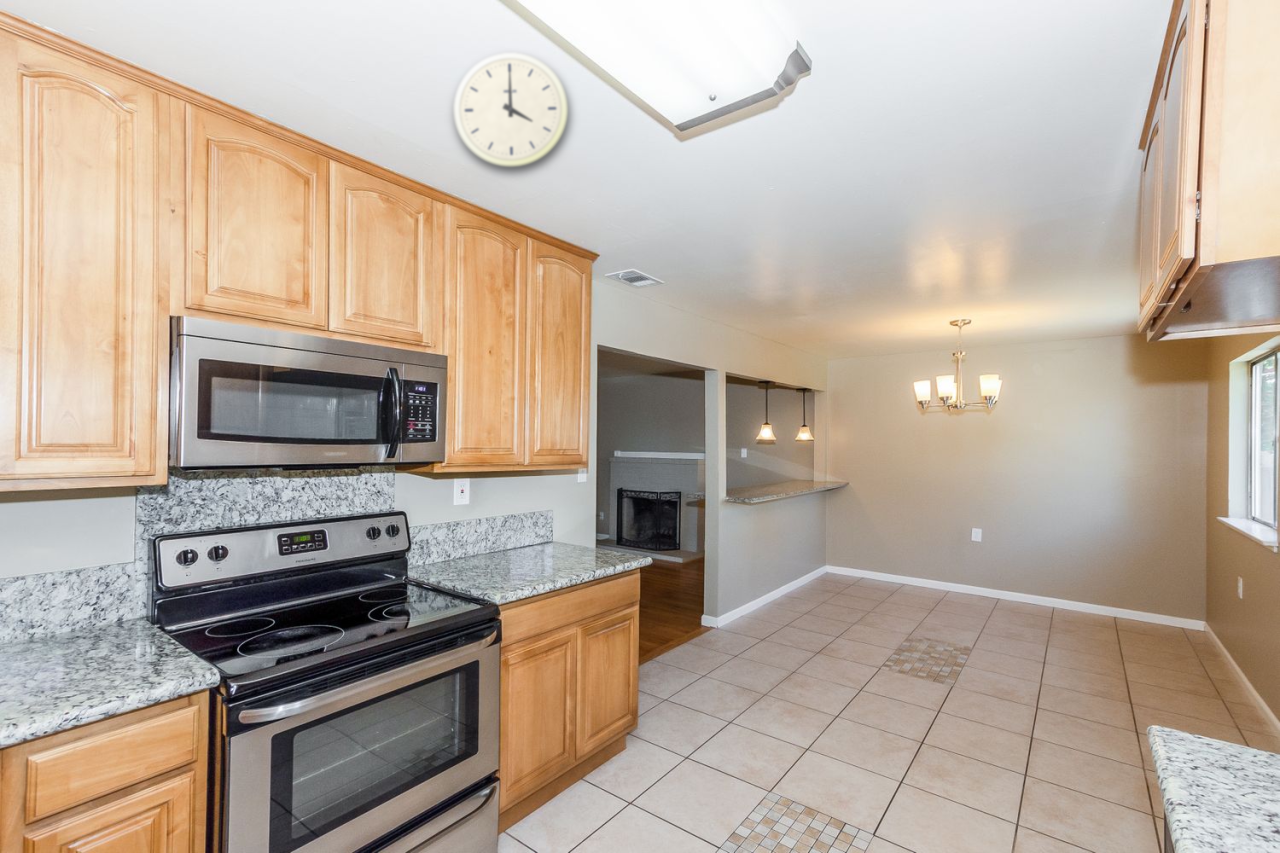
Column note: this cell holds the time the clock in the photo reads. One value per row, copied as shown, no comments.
4:00
